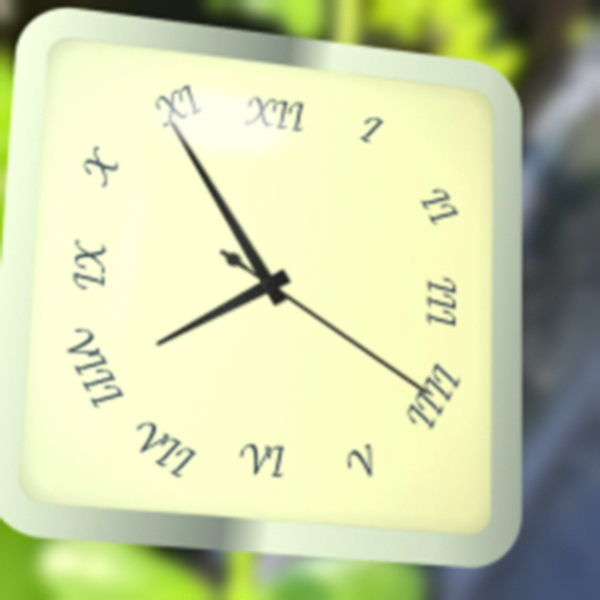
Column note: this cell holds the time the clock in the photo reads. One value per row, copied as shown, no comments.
7:54:20
